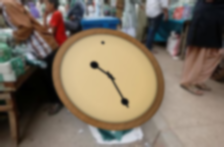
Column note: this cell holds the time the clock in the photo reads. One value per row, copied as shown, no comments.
10:27
